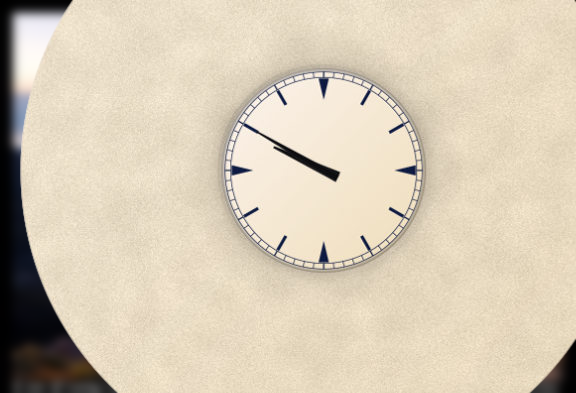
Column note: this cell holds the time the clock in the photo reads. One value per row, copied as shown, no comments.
9:50
